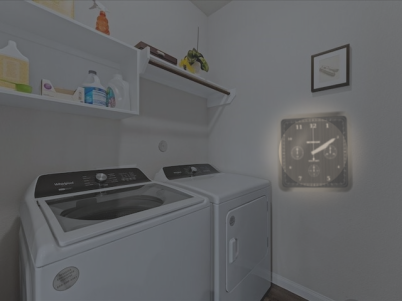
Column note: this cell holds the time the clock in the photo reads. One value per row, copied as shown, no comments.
2:10
